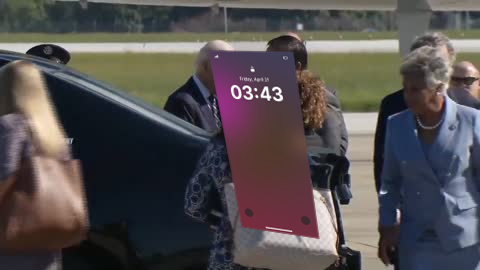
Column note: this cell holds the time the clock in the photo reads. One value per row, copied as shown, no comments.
3:43
